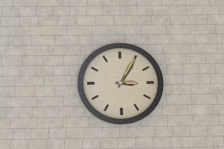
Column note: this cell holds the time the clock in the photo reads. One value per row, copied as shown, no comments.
3:05
